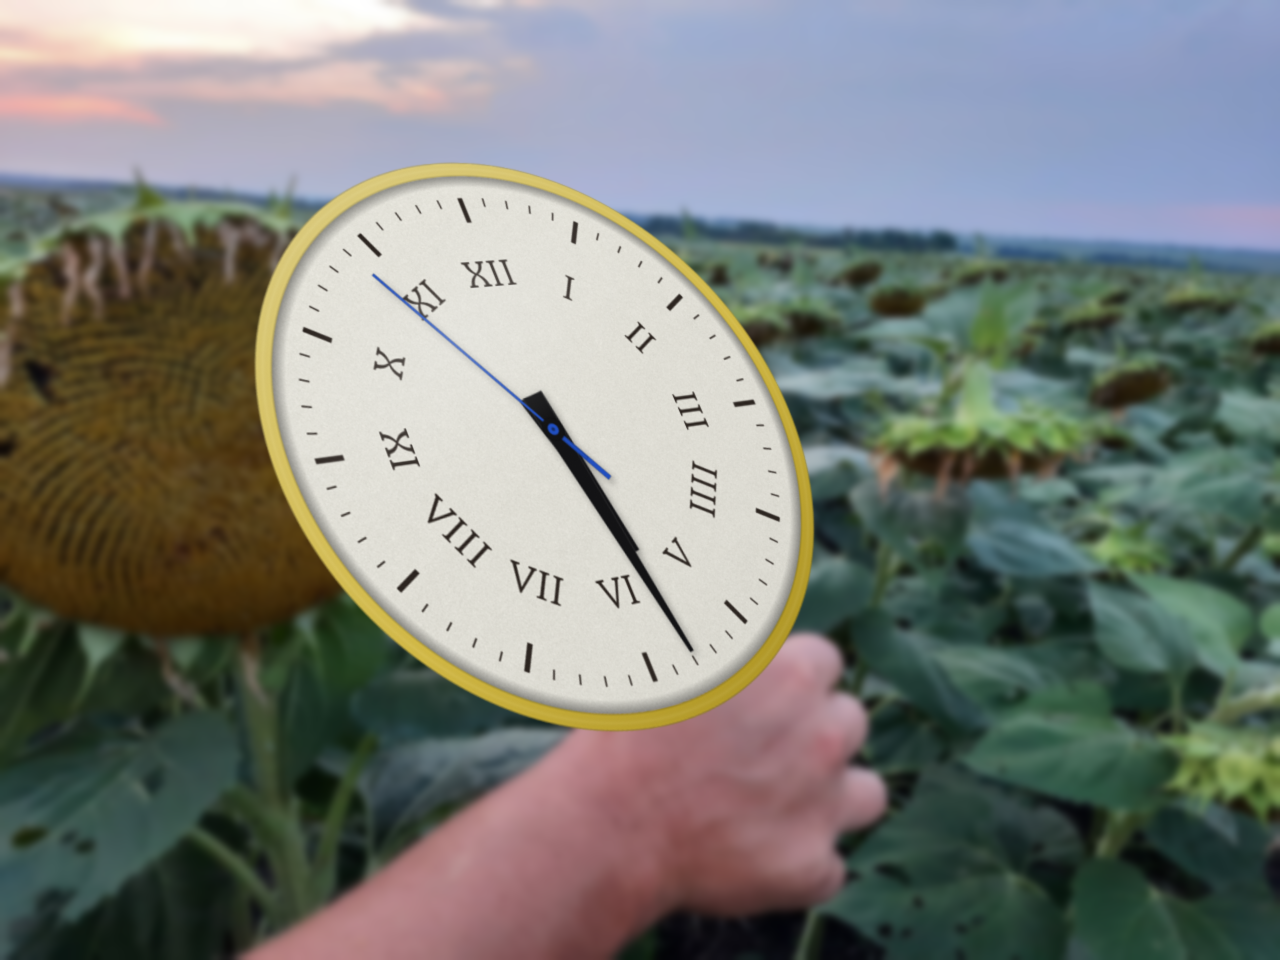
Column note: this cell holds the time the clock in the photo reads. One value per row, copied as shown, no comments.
5:27:54
